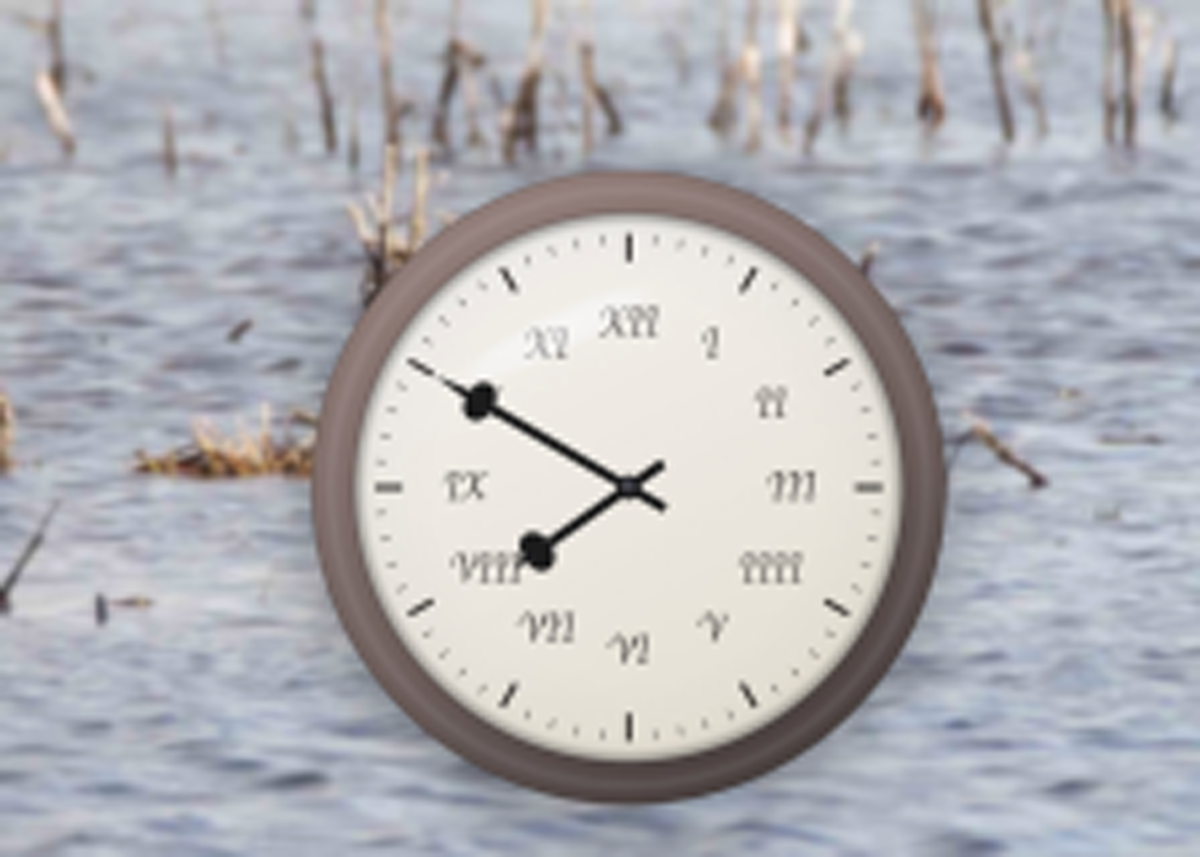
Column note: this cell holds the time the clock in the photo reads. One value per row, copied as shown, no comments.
7:50
